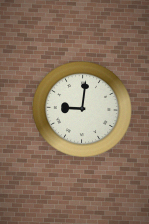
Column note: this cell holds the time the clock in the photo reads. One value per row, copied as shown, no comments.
9:01
